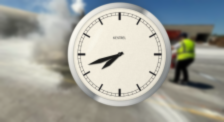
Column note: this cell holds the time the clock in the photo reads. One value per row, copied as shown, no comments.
7:42
